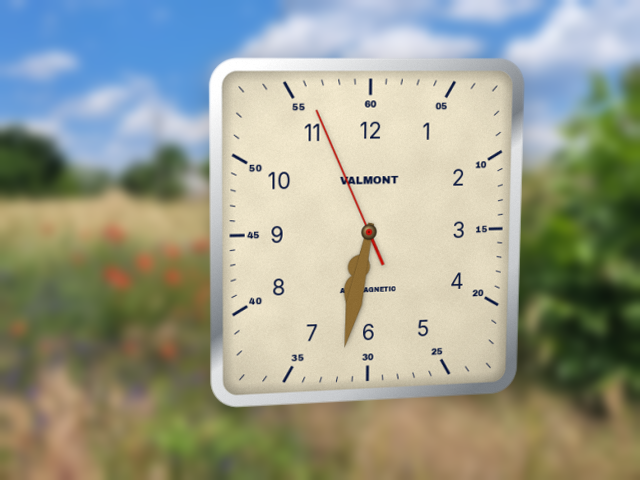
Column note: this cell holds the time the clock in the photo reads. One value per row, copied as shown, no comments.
6:31:56
